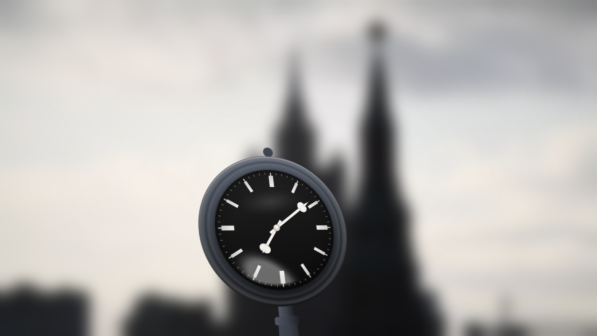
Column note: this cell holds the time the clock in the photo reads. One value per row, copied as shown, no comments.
7:09
